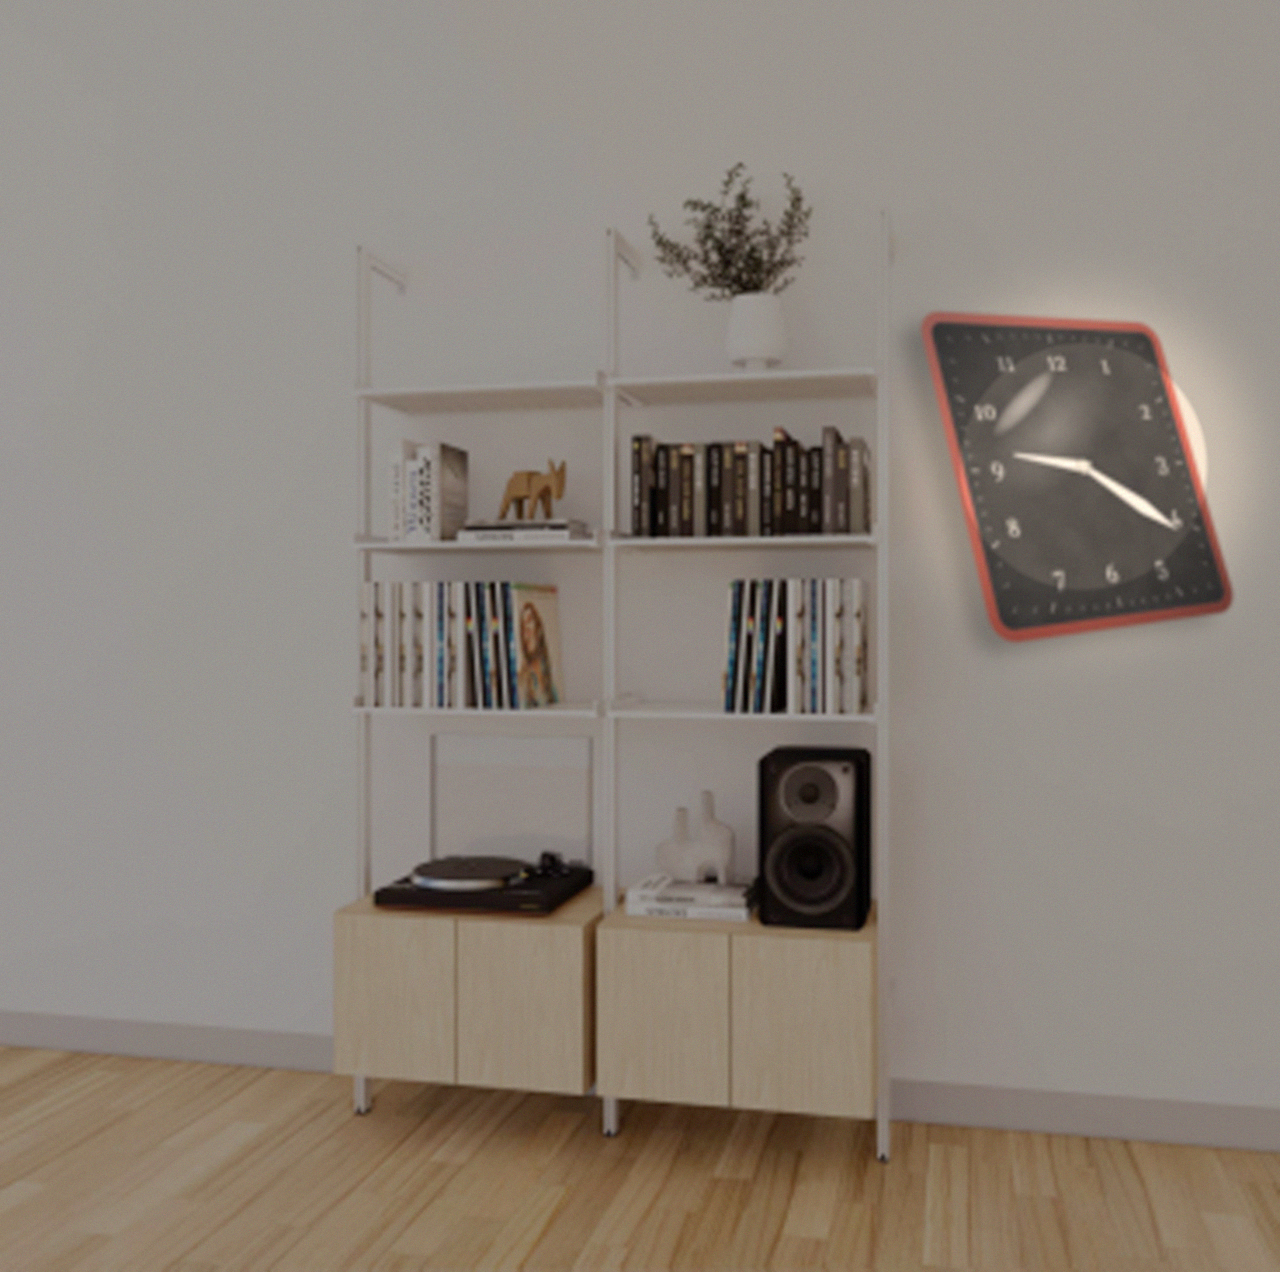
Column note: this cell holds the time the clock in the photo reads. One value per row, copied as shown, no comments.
9:21
